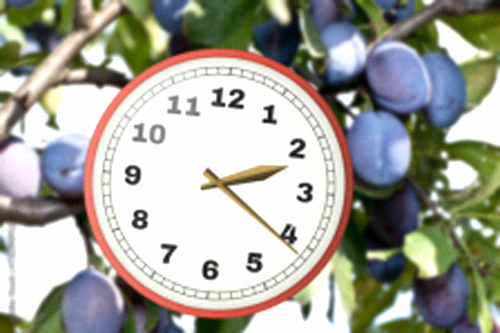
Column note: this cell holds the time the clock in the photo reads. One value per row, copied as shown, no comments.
2:21
